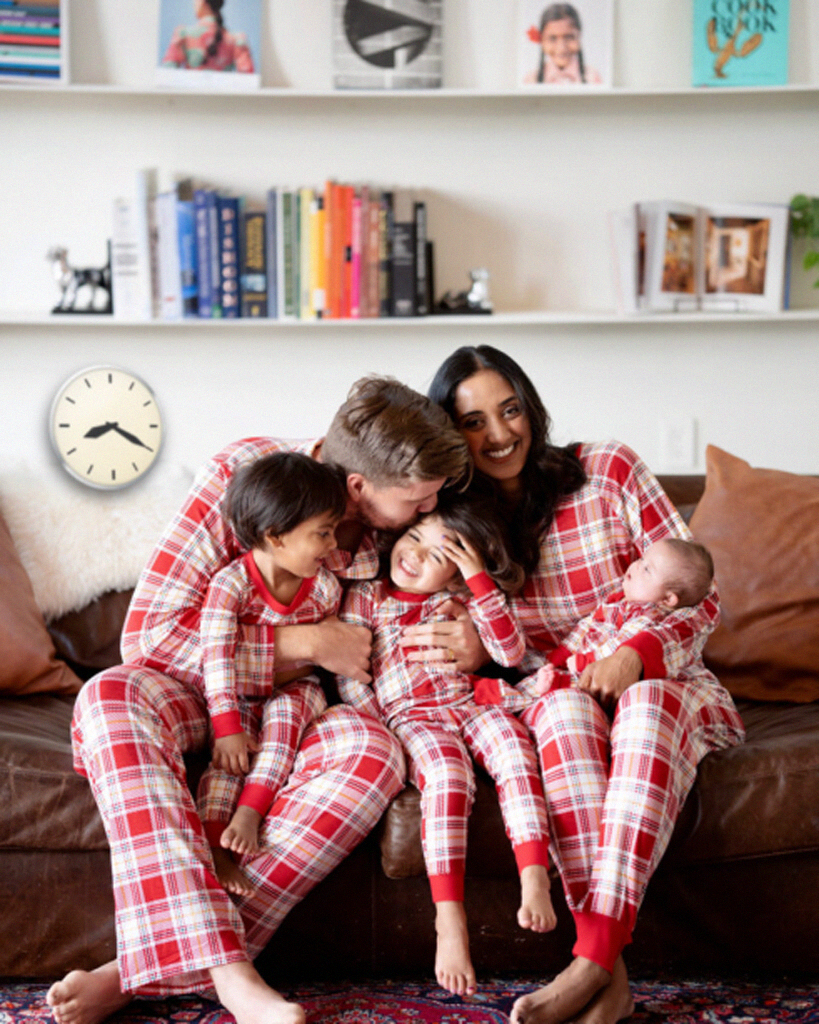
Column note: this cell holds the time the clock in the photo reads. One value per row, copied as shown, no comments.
8:20
